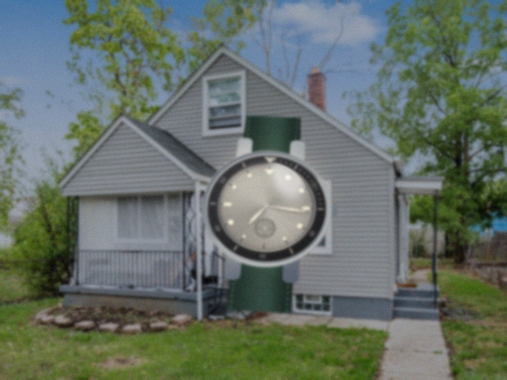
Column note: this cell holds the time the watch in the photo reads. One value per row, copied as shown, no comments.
7:16
